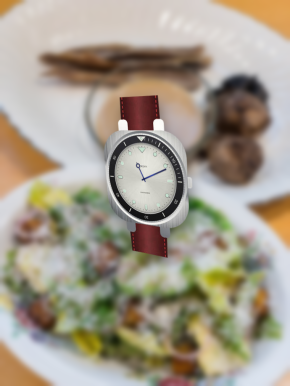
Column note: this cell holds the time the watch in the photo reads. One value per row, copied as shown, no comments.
11:11
